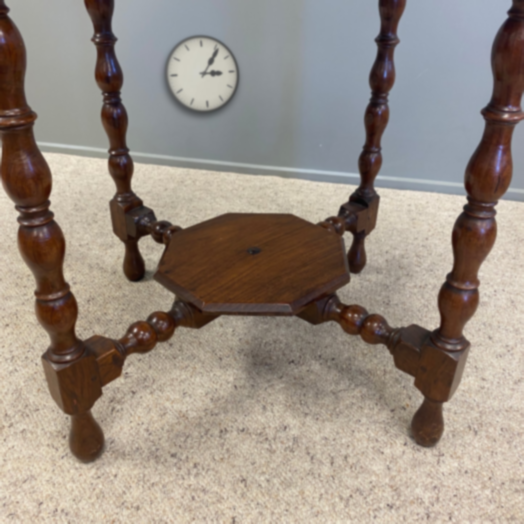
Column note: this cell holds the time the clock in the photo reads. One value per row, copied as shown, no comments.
3:06
